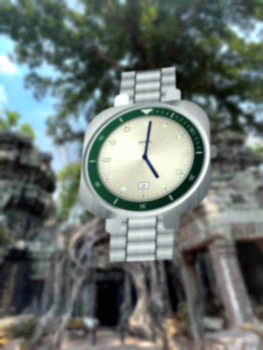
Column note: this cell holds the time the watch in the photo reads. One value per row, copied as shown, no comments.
5:01
